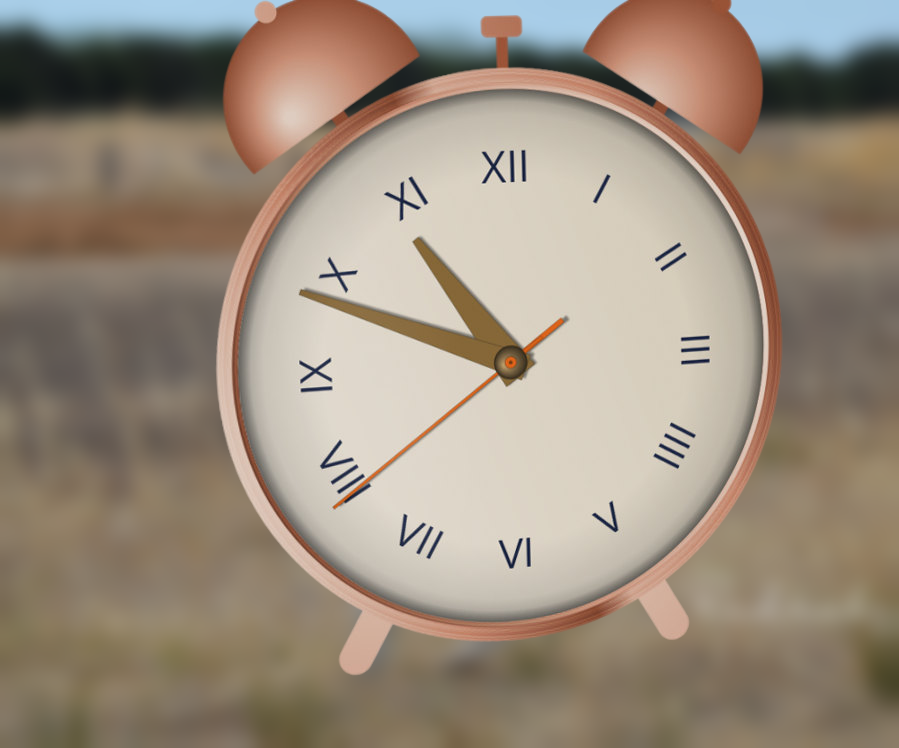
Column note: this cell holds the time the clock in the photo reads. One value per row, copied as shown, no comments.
10:48:39
